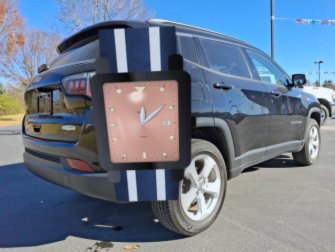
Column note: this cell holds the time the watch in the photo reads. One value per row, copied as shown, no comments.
12:08
